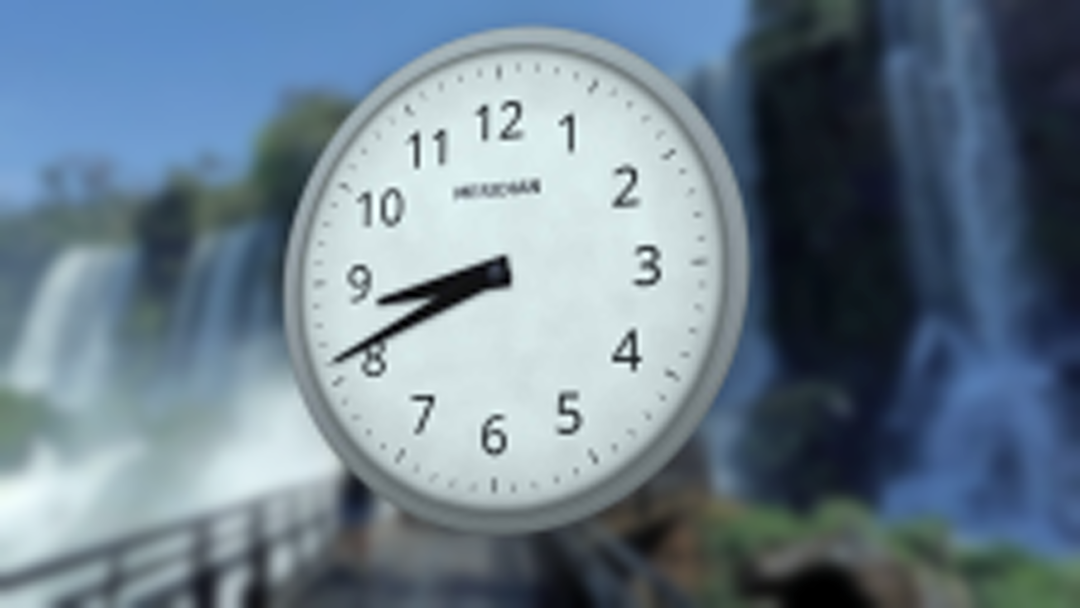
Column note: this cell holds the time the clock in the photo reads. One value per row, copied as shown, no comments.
8:41
